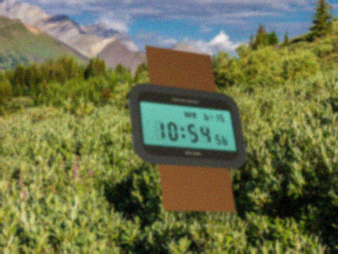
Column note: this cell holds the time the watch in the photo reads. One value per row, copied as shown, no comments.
10:54
